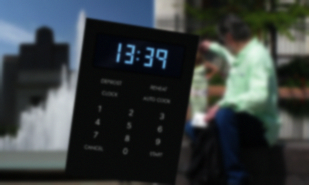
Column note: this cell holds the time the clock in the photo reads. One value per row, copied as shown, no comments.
13:39
